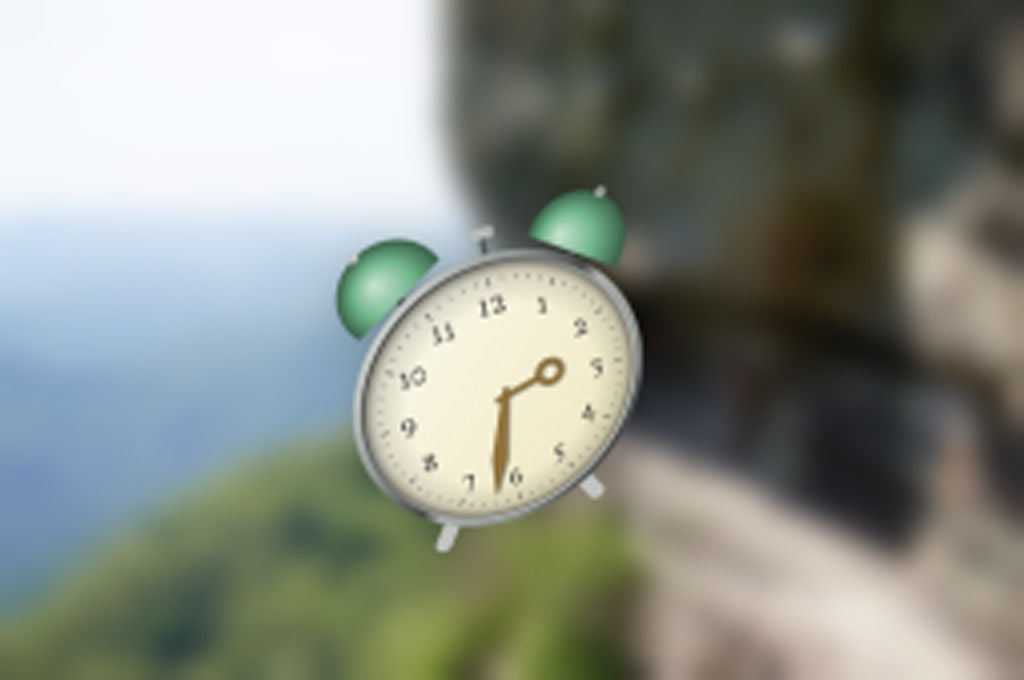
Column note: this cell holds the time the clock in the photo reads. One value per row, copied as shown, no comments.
2:32
